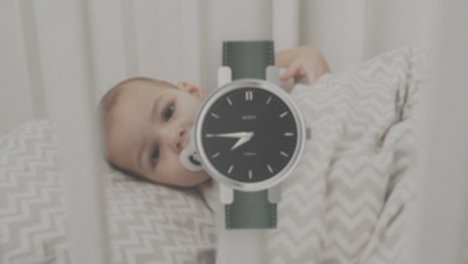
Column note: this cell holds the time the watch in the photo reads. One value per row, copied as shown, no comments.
7:45
